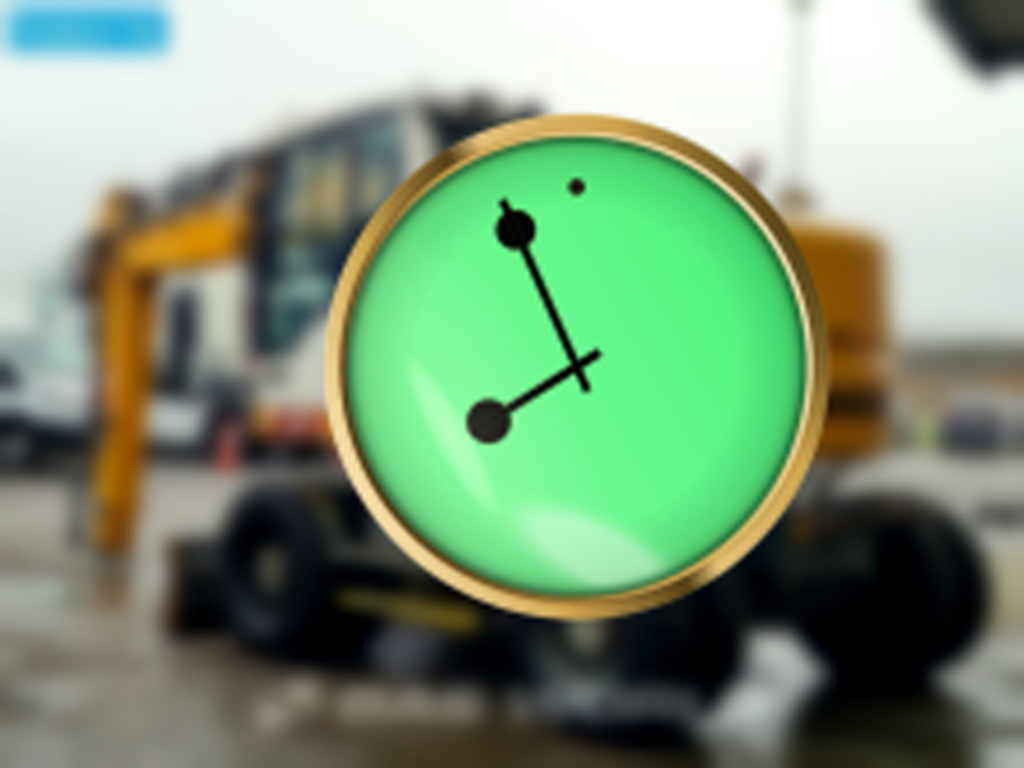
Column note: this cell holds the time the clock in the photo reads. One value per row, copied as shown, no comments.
7:56
